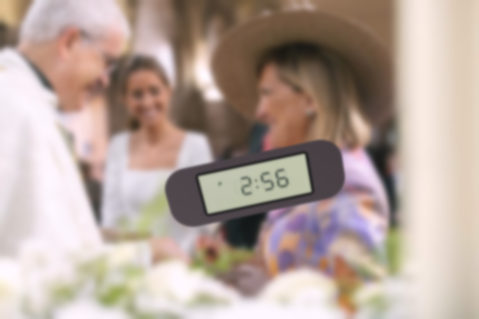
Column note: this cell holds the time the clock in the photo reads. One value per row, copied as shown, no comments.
2:56
